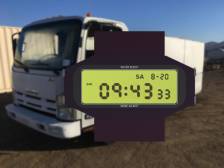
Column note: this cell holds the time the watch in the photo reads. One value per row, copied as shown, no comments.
9:43:33
